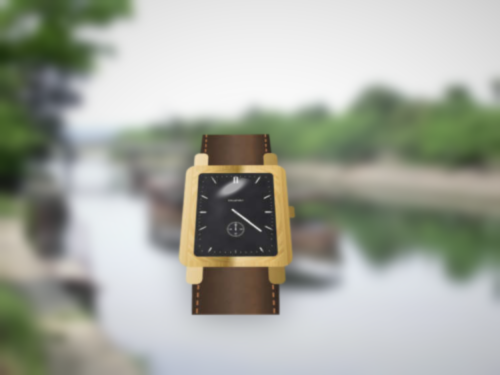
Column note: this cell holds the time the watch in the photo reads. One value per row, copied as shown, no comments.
4:22
